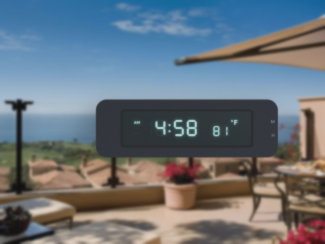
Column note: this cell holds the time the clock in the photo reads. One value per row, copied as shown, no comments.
4:58
